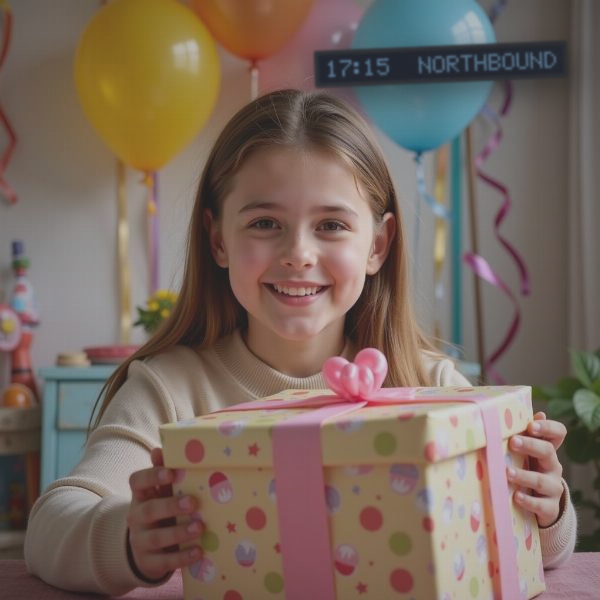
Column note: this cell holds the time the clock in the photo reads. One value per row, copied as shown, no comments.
17:15
